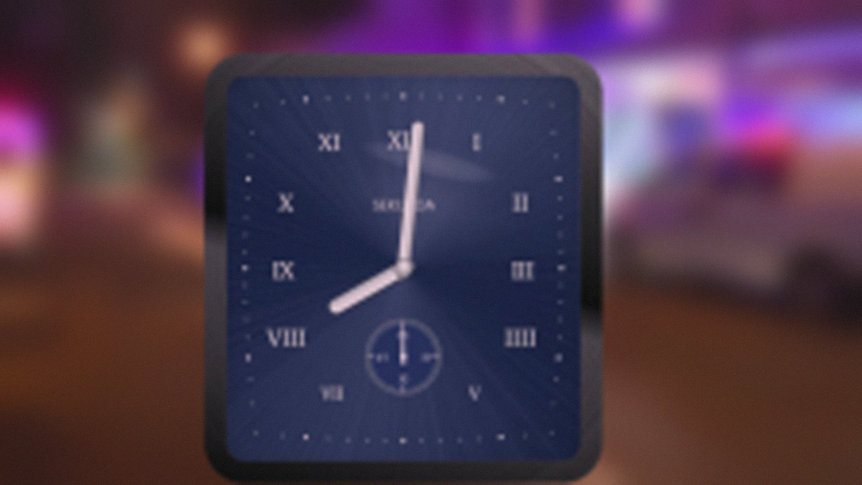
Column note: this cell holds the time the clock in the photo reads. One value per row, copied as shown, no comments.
8:01
